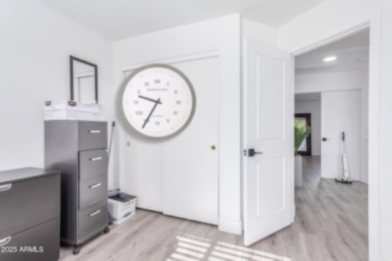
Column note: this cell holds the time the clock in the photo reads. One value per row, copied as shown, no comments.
9:35
